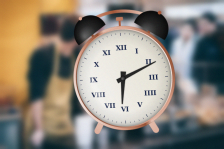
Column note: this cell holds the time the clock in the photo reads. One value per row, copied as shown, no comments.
6:11
